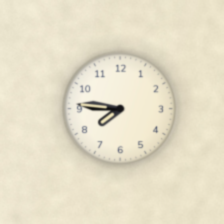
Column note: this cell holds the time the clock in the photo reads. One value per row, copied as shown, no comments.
7:46
